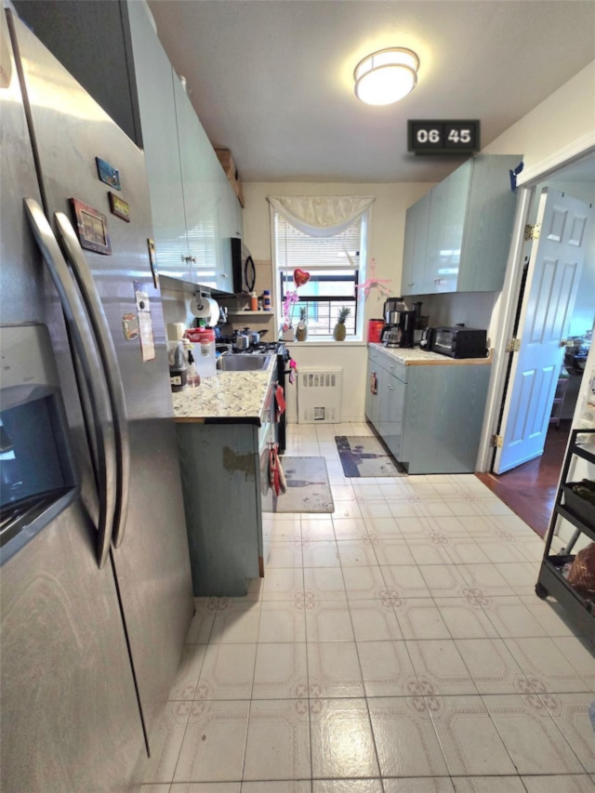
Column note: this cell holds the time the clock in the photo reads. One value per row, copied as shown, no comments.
6:45
